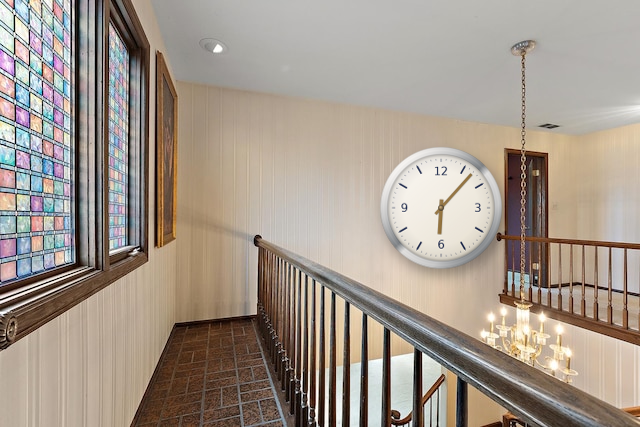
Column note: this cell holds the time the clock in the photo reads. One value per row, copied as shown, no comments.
6:07
